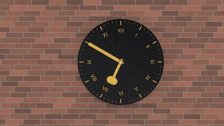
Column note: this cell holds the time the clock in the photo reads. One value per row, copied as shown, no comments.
6:50
